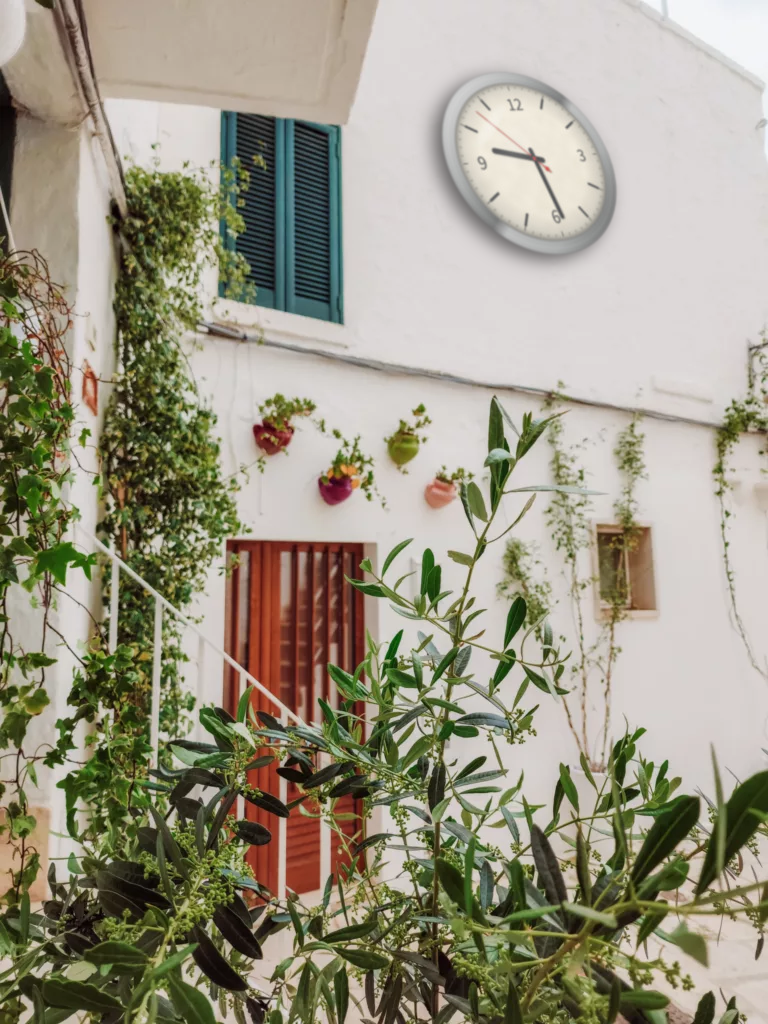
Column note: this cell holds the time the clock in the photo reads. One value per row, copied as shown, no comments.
9:28:53
